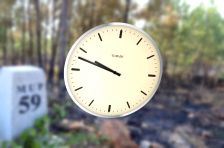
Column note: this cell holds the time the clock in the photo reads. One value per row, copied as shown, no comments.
9:48
